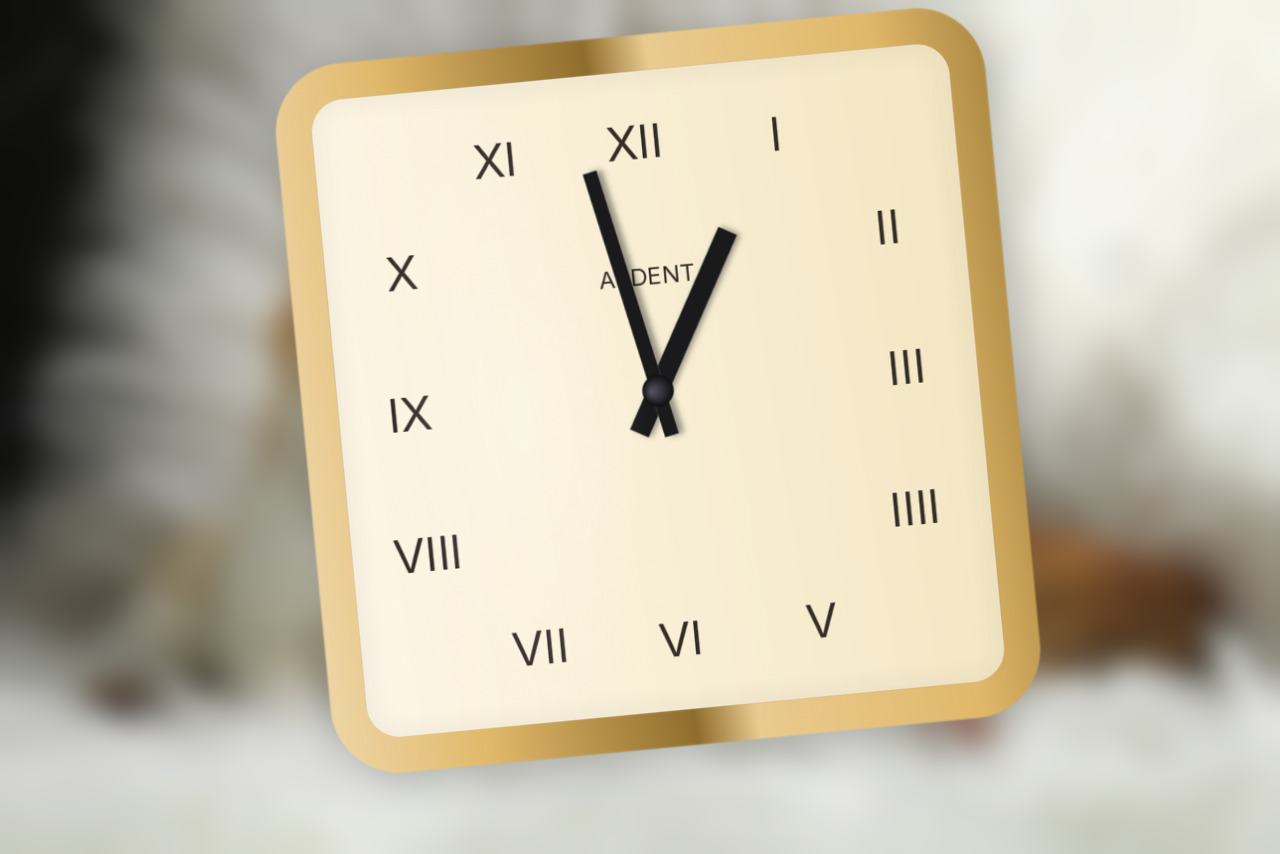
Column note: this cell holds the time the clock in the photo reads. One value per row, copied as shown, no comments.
12:58
